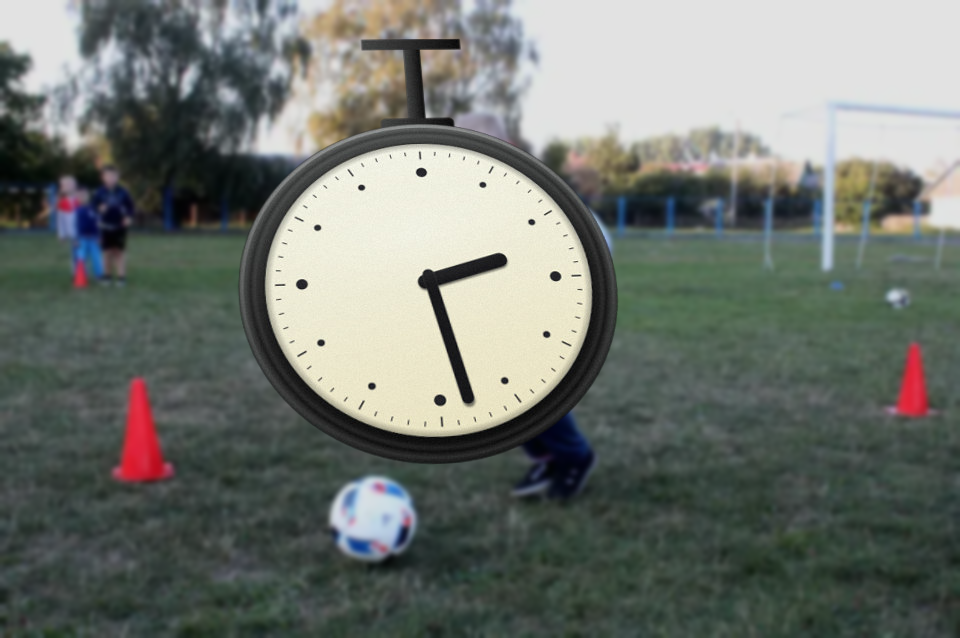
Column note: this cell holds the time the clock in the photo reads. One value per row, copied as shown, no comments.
2:28
